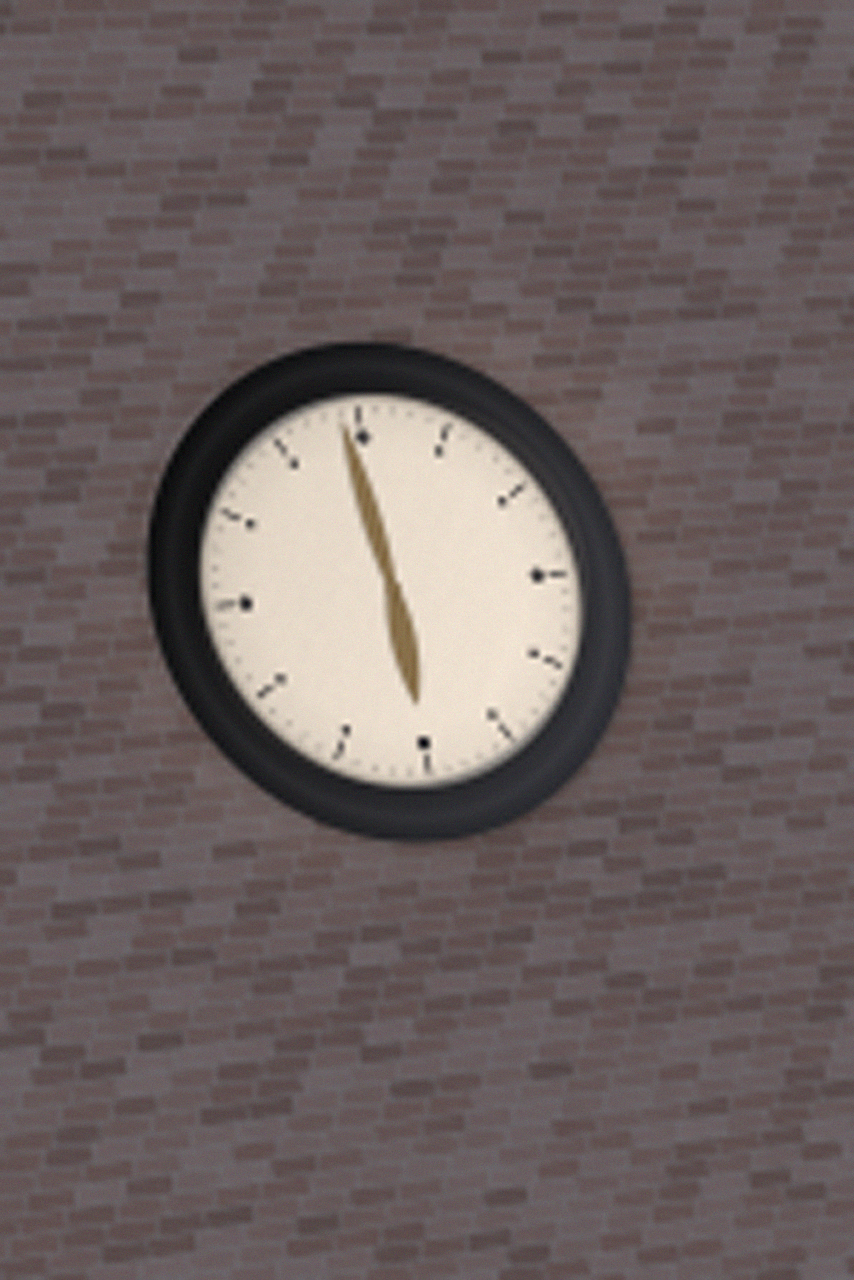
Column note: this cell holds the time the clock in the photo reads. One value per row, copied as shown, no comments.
5:59
